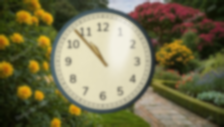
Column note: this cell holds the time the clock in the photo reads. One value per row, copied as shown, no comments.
10:53
